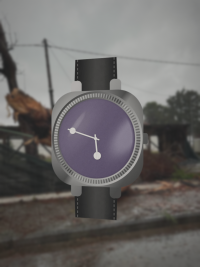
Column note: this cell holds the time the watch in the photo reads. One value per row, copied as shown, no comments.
5:48
